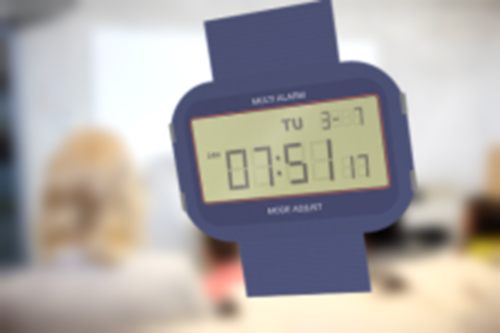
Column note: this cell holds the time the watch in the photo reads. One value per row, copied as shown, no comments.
7:51:17
